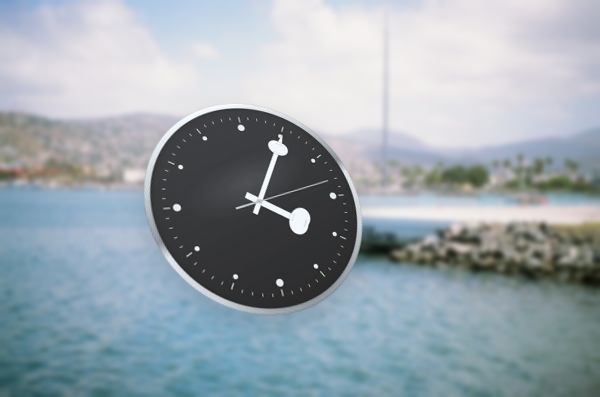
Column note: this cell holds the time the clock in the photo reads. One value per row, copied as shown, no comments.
4:05:13
